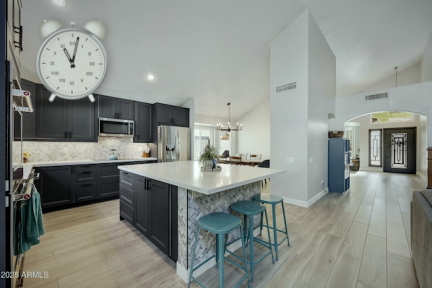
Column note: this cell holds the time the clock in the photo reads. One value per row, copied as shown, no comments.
11:02
